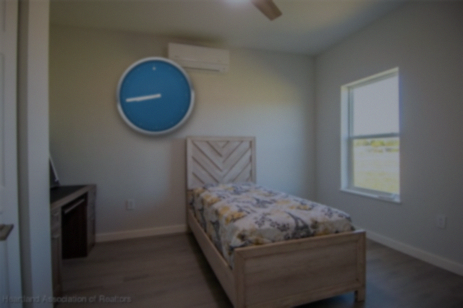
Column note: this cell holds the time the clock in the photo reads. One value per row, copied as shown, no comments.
8:44
